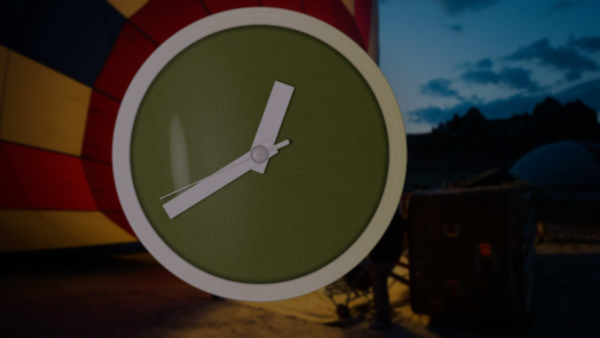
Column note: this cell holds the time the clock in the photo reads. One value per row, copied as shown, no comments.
12:39:41
